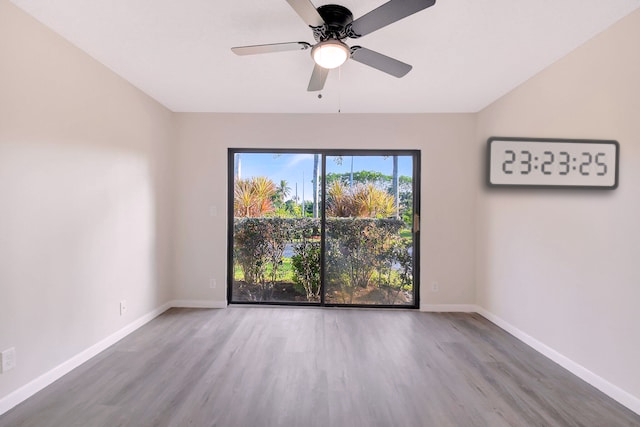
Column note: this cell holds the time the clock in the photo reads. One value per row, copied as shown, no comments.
23:23:25
